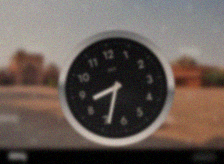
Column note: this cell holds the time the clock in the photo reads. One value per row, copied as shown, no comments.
8:34
